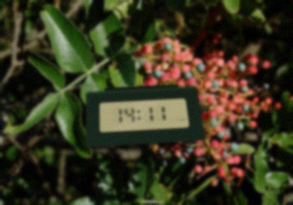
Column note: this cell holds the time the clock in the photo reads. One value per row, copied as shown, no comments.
14:11
